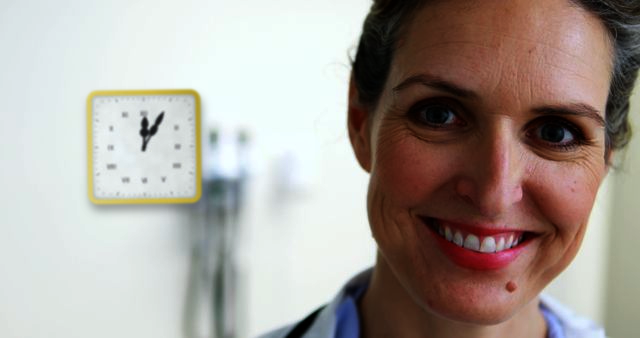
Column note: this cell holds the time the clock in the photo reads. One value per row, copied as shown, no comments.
12:05
